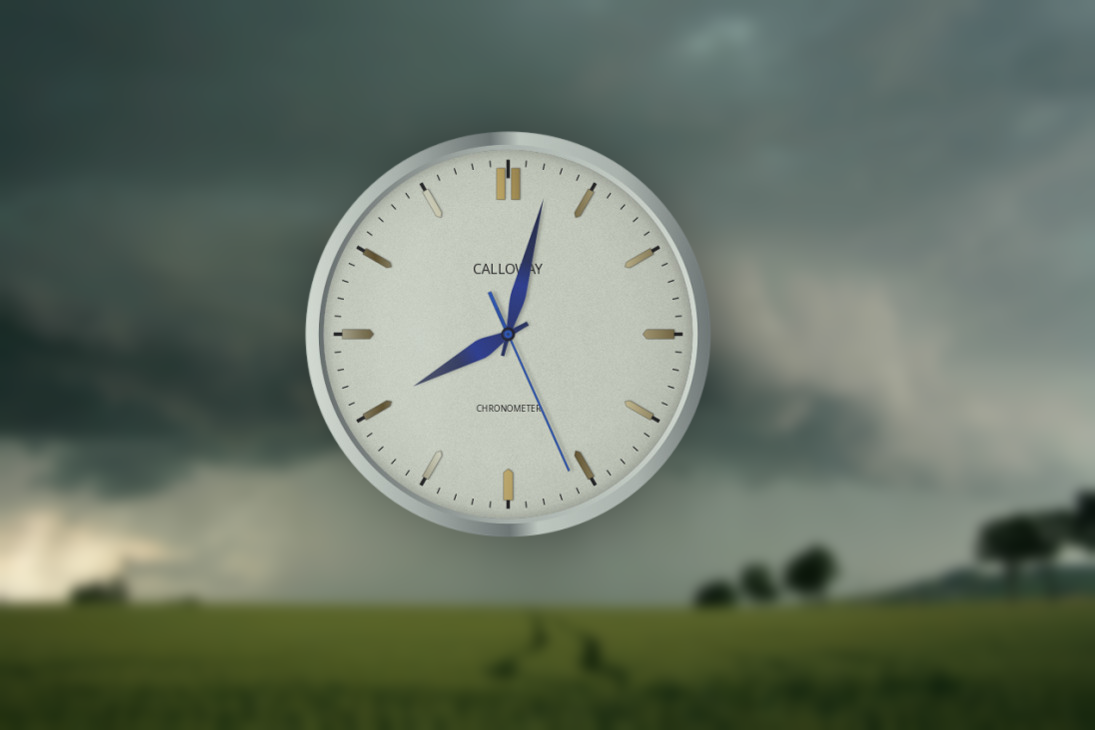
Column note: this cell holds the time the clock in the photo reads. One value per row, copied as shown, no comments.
8:02:26
